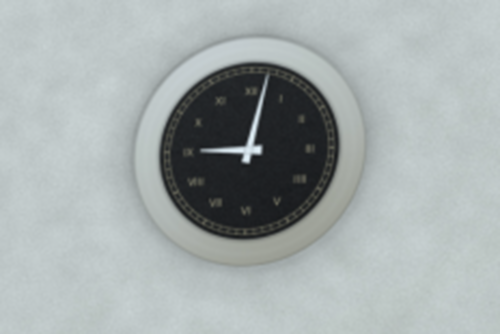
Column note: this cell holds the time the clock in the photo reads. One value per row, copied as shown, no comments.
9:02
